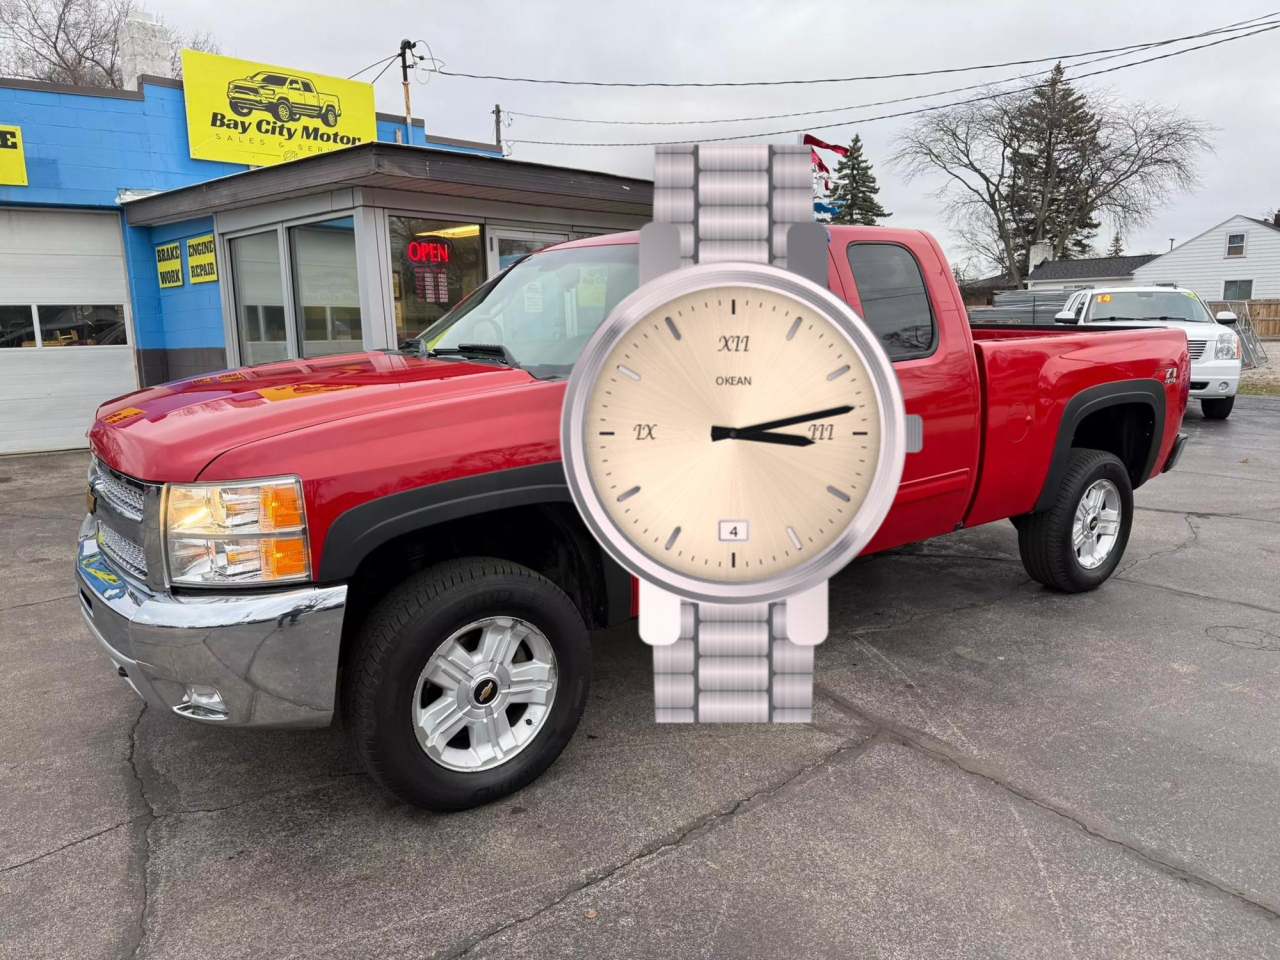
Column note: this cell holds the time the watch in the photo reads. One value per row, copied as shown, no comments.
3:13
